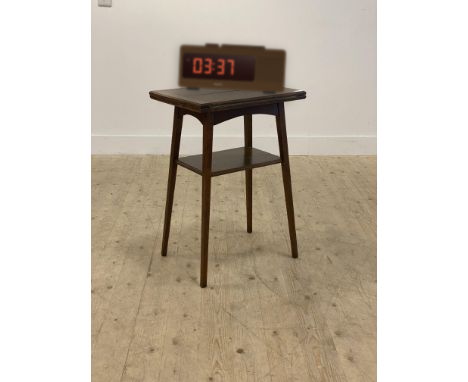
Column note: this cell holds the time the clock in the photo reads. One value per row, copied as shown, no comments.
3:37
